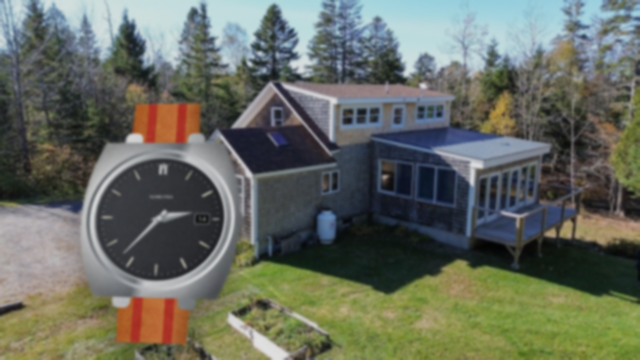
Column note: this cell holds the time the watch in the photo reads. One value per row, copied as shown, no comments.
2:37
